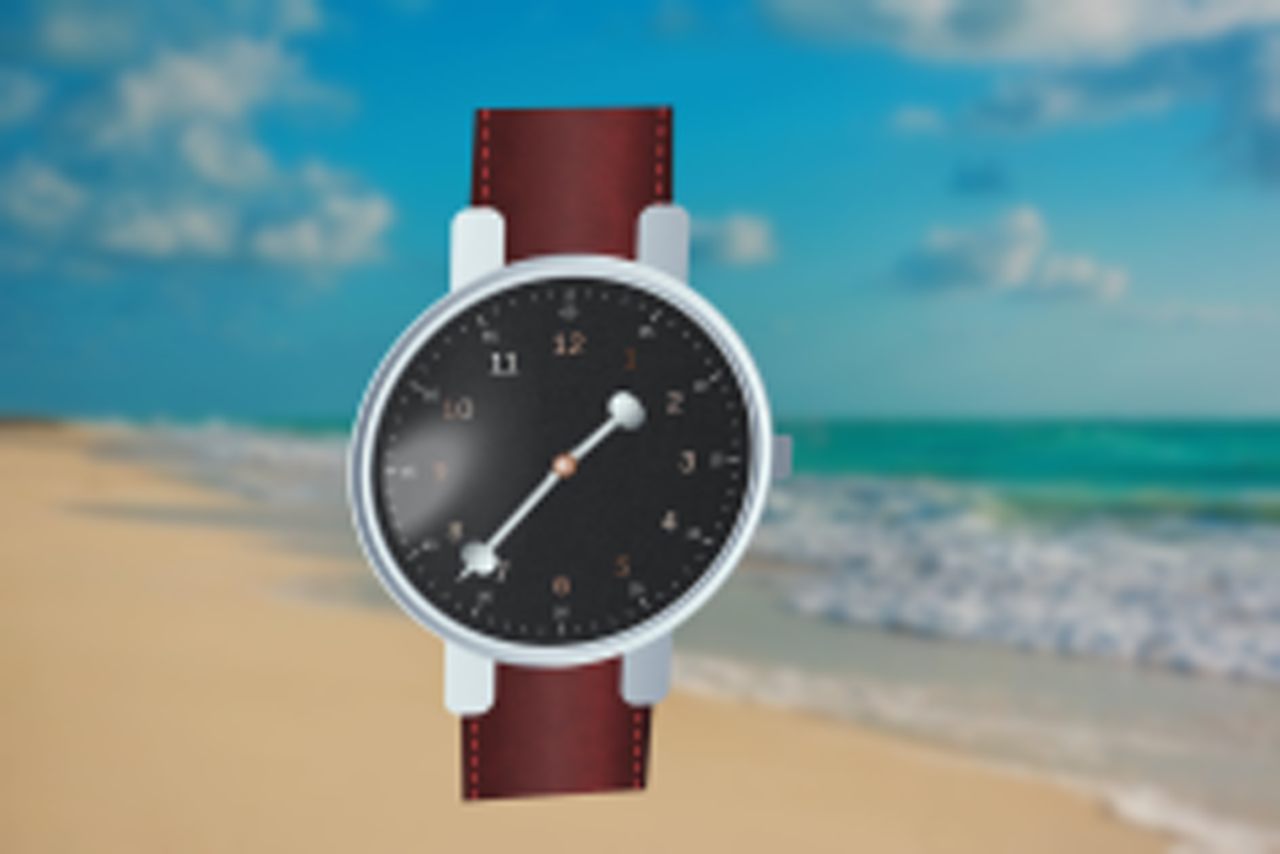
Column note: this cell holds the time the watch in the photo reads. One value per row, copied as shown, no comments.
1:37
